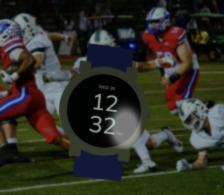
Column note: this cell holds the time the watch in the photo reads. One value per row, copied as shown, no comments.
12:32
